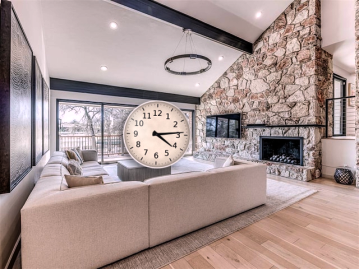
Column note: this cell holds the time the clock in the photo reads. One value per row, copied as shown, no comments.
4:14
